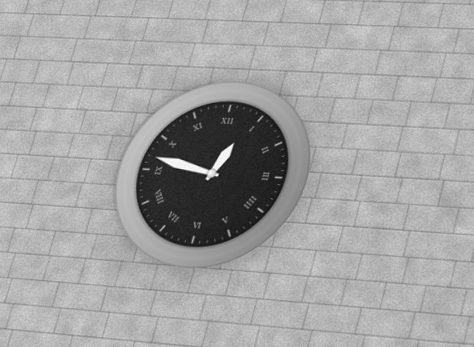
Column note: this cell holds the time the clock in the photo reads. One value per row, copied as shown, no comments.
12:47
